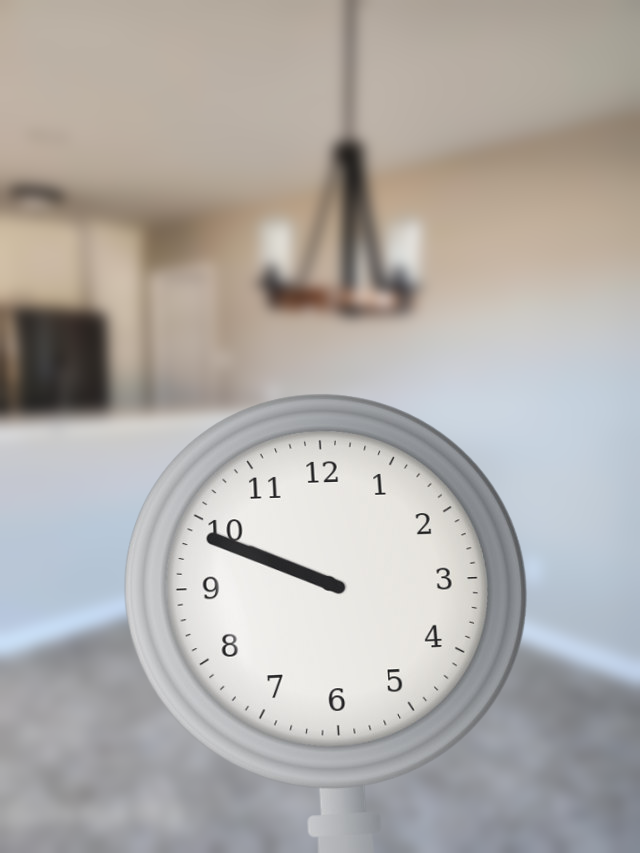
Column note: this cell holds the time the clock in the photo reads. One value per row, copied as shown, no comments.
9:49
